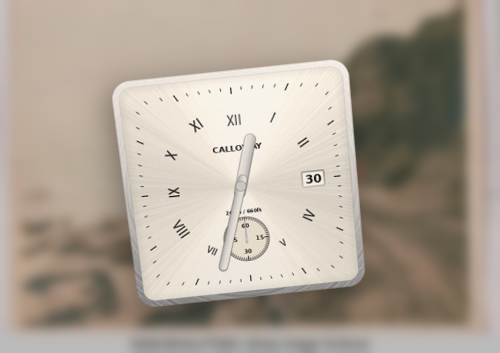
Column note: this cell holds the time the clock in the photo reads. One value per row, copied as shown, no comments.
12:33
